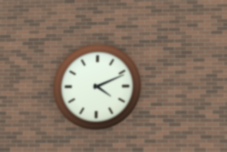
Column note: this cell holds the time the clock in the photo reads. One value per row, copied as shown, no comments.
4:11
